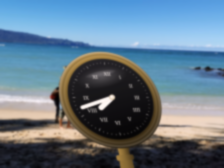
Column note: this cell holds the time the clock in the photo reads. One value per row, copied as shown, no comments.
7:42
